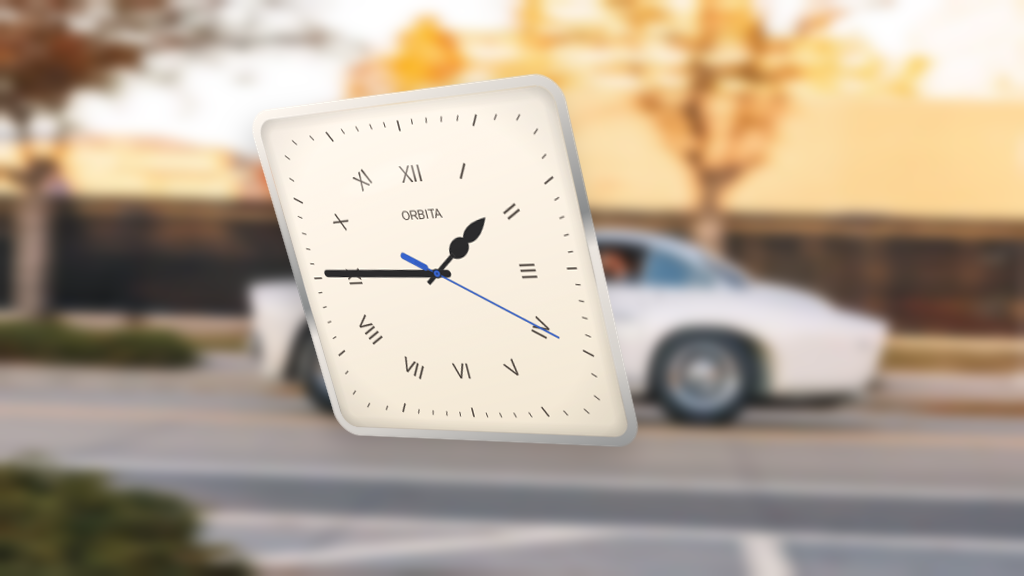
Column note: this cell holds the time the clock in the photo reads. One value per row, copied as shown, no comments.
1:45:20
